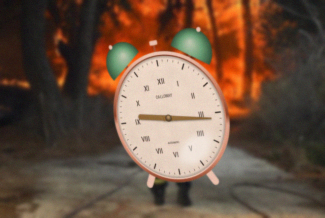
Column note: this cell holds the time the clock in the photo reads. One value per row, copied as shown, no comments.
9:16
